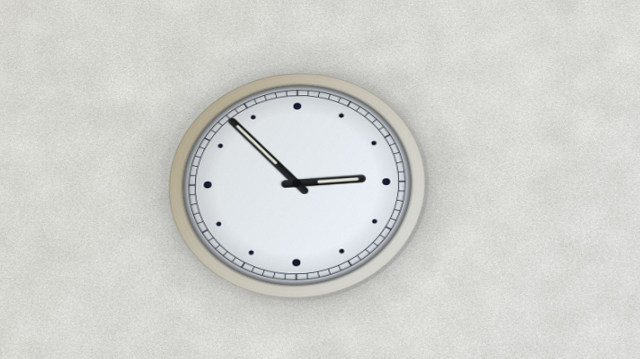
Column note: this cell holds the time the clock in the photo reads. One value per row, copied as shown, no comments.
2:53
